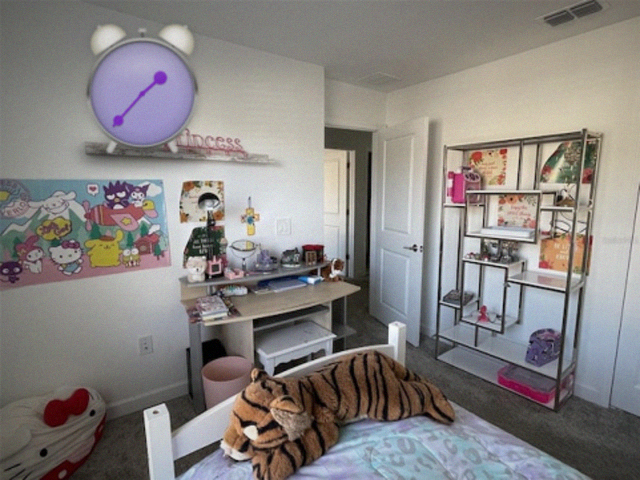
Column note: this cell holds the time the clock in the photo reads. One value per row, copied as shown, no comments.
1:37
